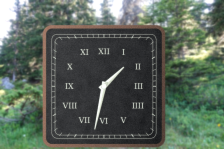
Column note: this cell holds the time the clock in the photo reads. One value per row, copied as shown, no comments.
1:32
